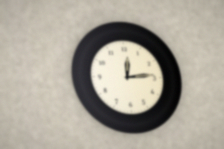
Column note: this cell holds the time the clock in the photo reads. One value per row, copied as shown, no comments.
12:14
